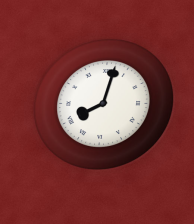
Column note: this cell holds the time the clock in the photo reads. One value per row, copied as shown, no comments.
8:02
